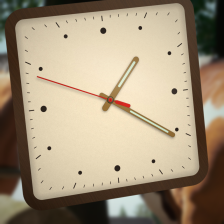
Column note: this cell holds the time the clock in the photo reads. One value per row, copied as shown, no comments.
1:20:49
